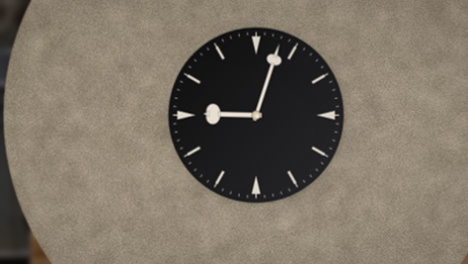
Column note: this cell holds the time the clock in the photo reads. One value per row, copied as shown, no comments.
9:03
